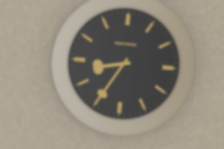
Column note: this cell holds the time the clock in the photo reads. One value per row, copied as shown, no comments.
8:35
